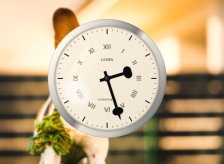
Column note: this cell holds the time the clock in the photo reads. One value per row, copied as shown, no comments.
2:27
